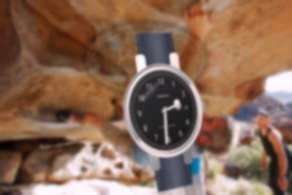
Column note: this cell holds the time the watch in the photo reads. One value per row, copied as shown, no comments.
2:31
